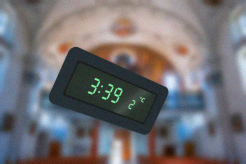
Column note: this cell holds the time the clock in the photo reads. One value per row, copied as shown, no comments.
3:39
